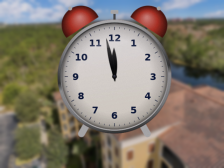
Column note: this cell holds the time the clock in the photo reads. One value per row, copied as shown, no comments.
11:58
